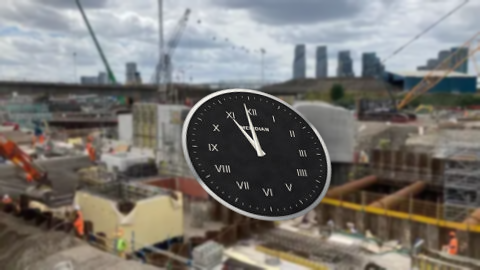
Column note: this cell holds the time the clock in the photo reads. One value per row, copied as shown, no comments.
10:59
